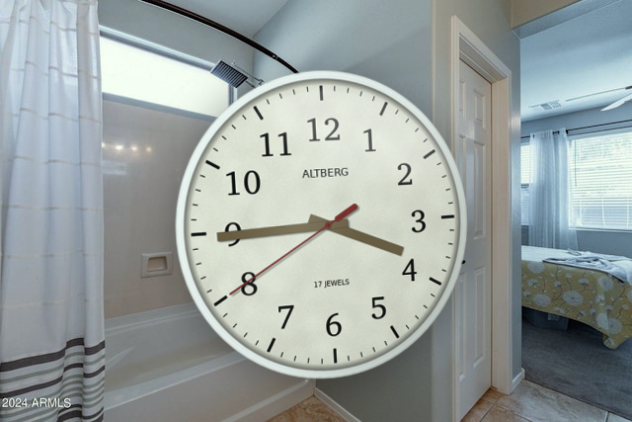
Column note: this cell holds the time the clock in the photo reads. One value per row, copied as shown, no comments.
3:44:40
